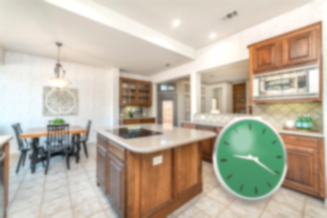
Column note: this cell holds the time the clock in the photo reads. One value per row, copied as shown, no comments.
9:21
